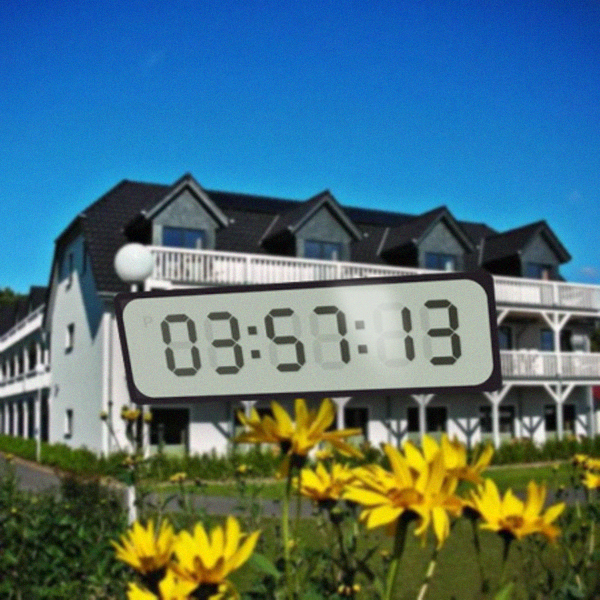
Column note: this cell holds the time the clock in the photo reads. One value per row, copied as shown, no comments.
3:57:13
